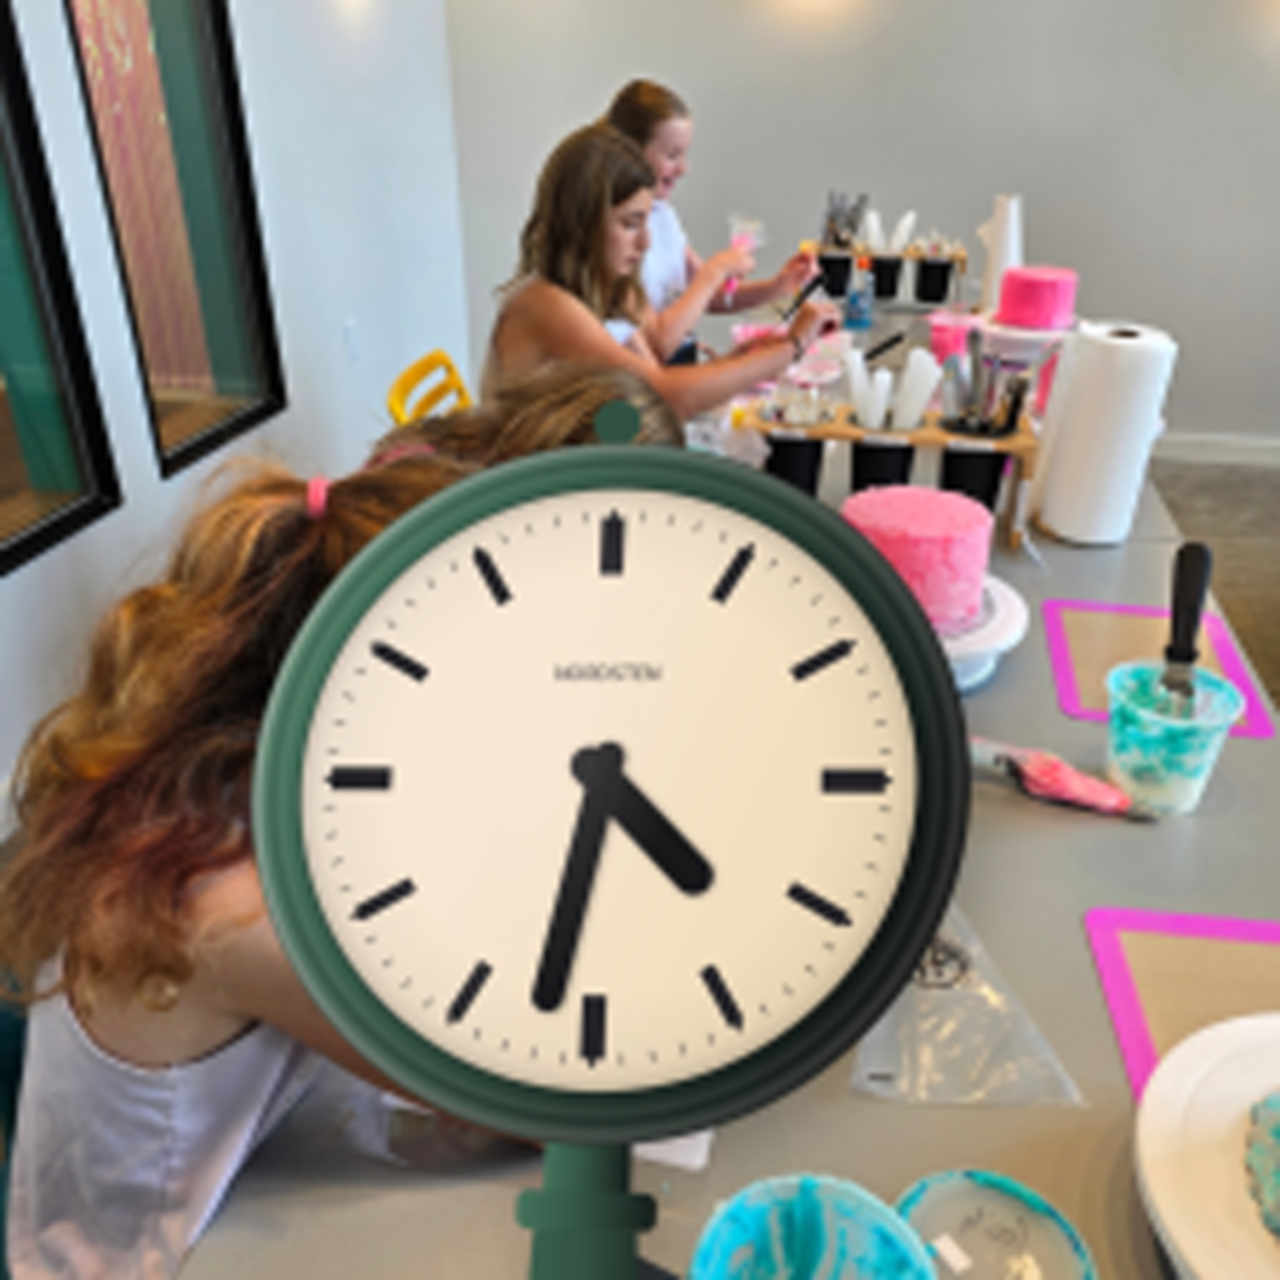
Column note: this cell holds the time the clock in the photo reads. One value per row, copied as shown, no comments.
4:32
